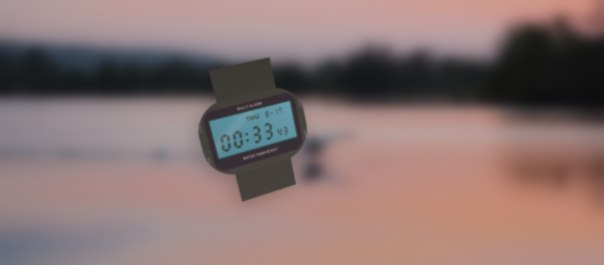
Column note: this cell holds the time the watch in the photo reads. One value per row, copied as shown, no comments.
0:33
